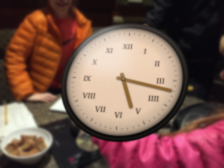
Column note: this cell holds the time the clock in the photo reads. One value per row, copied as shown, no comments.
5:17
